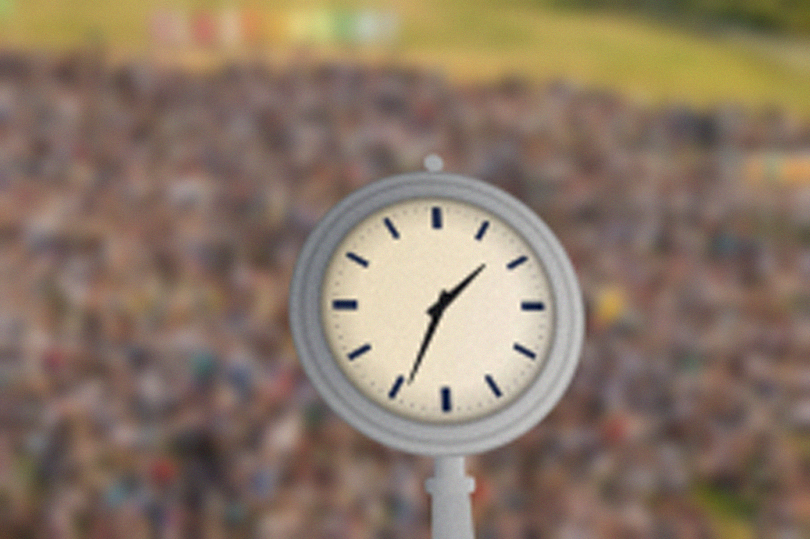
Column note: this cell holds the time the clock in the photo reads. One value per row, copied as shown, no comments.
1:34
